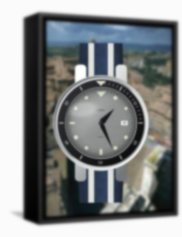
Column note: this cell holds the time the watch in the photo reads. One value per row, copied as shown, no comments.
1:26
